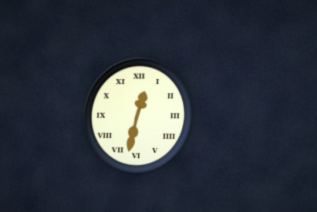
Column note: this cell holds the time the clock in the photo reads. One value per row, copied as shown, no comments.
12:32
